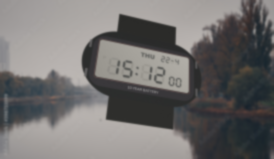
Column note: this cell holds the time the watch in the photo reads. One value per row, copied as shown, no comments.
15:12
